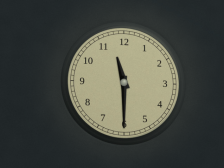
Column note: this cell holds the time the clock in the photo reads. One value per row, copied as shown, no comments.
11:30
